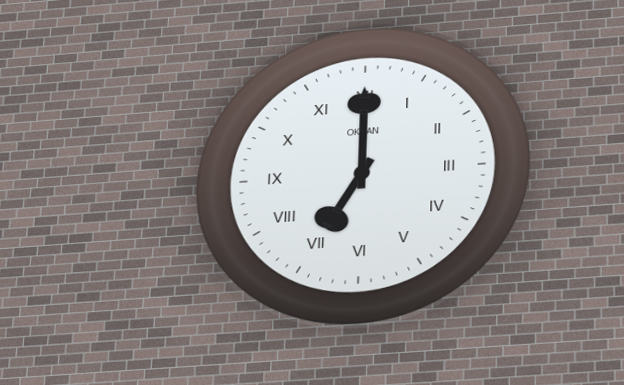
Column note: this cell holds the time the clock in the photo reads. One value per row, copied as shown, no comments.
7:00
